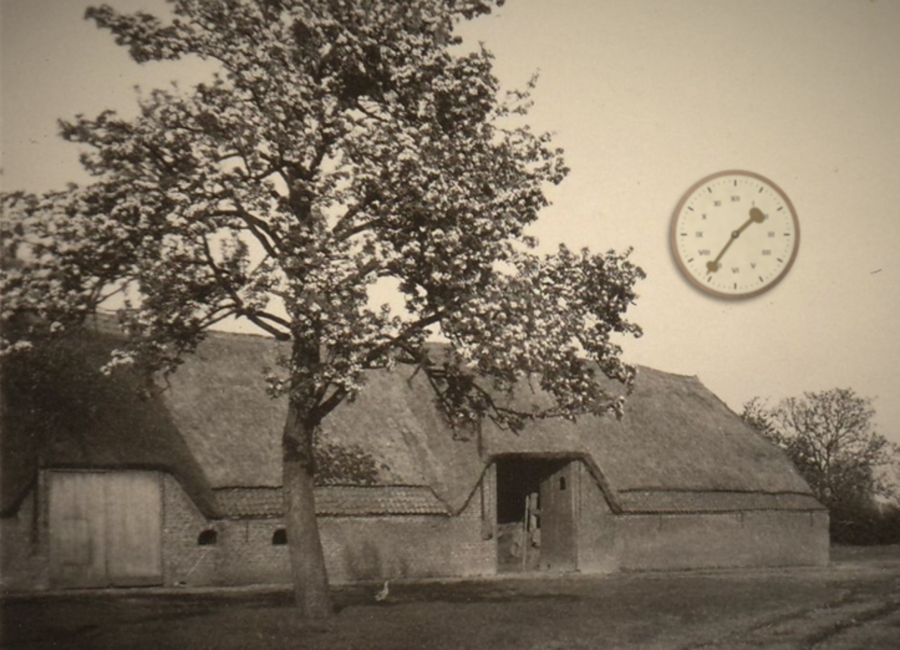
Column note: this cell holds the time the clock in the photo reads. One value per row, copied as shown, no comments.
1:36
